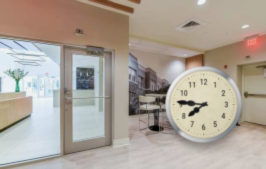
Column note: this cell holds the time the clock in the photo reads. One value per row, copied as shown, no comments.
7:46
